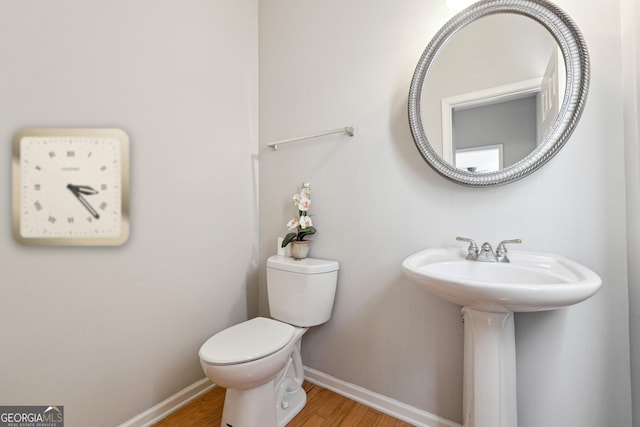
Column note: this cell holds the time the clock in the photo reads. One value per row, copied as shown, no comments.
3:23
